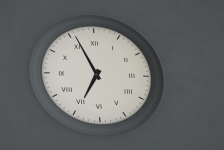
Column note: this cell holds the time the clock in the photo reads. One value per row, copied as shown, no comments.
6:56
